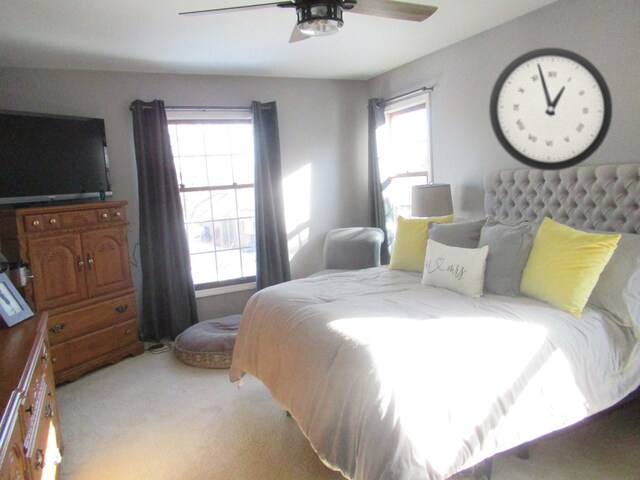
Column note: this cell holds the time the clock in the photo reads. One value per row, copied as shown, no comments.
12:57
